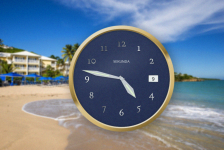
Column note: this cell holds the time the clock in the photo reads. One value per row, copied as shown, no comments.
4:47
